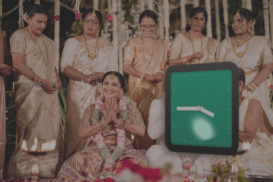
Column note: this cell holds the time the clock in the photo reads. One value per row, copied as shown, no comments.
3:45
